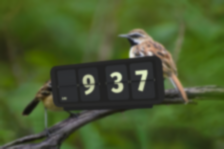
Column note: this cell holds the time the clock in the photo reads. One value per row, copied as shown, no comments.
9:37
